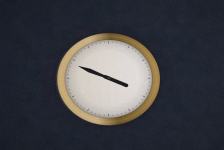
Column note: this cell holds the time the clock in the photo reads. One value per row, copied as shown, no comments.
3:49
